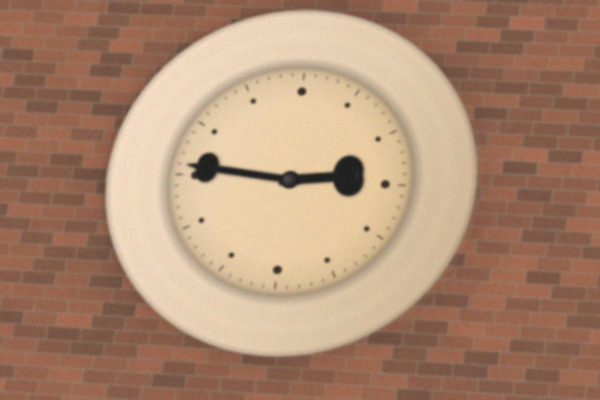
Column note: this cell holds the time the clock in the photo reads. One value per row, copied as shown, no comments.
2:46
